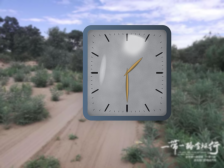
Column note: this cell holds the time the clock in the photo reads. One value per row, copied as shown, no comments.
1:30
